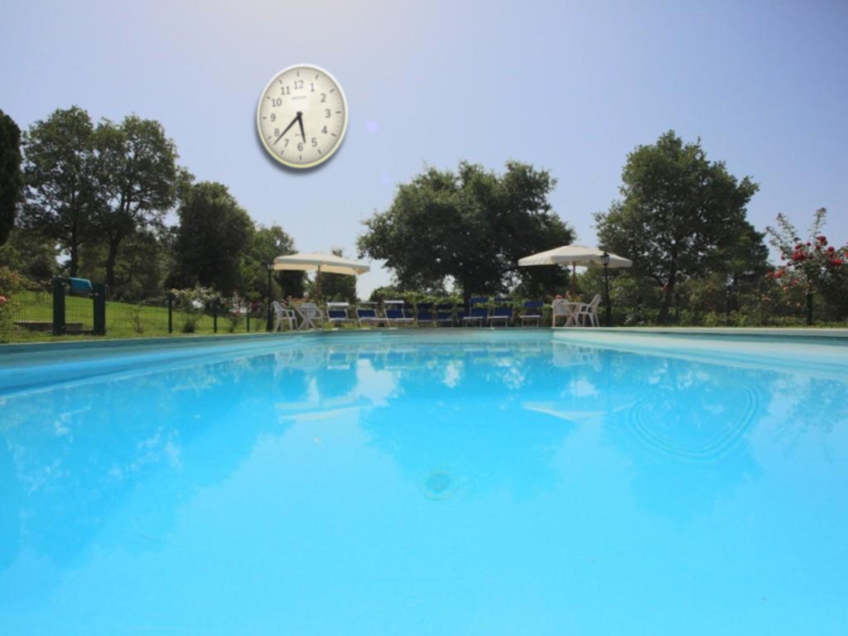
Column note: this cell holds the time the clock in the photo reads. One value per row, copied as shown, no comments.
5:38
